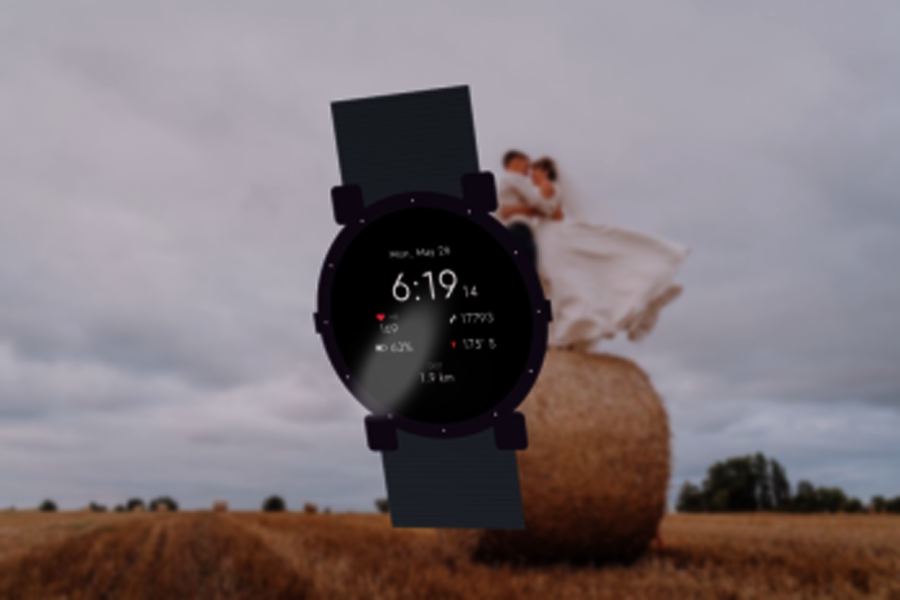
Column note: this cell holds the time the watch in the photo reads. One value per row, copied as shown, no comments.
6:19
